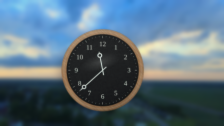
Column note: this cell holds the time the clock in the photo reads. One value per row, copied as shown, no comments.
11:38
